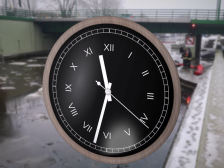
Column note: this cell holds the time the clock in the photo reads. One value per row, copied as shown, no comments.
11:32:21
